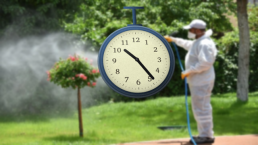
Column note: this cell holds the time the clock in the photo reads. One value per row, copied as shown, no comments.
10:24
